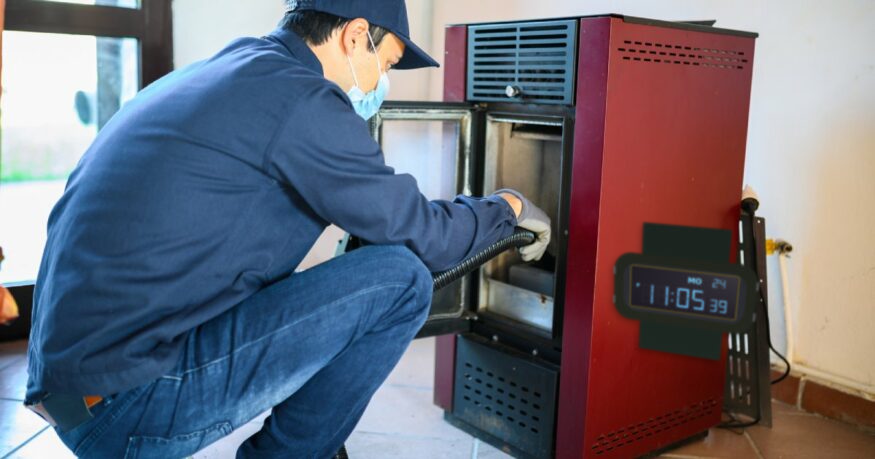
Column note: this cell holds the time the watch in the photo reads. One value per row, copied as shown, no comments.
11:05:39
